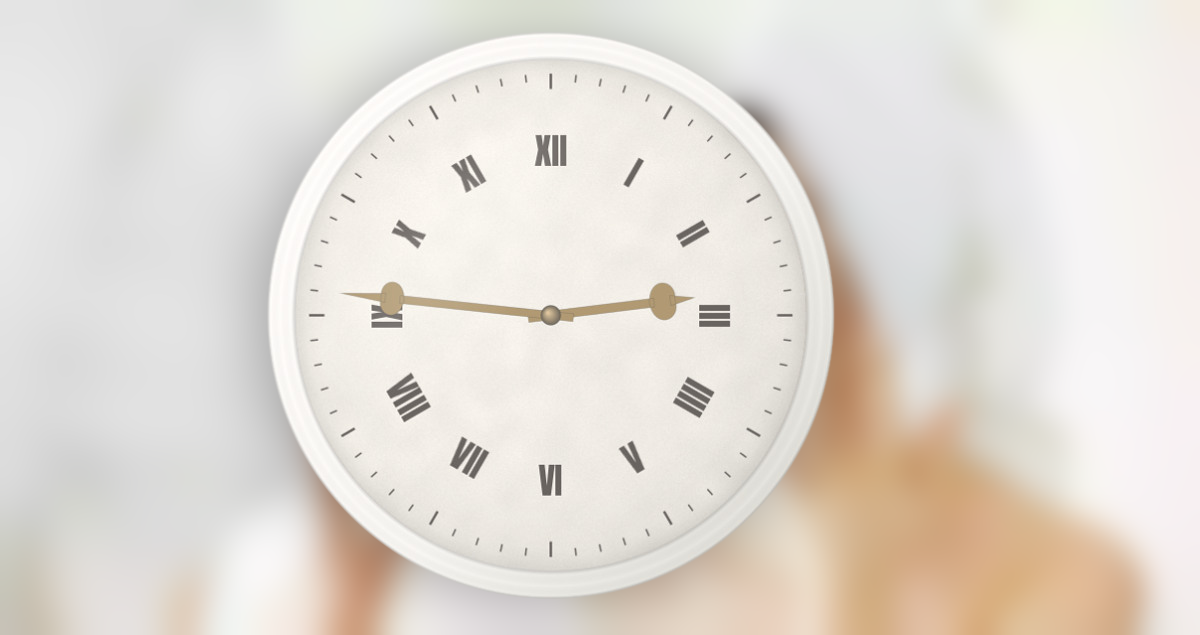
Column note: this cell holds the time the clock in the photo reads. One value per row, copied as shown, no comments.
2:46
